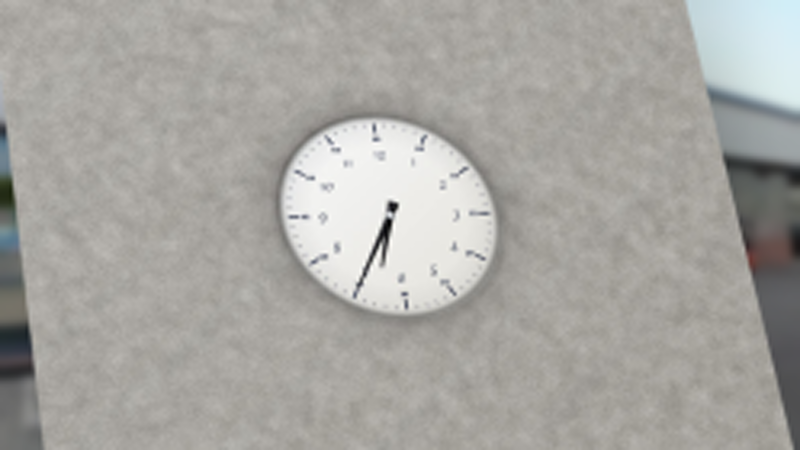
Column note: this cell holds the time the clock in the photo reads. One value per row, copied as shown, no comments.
6:35
